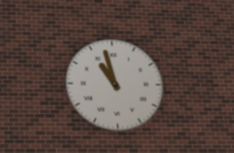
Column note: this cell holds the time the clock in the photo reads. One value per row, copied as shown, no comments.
10:58
